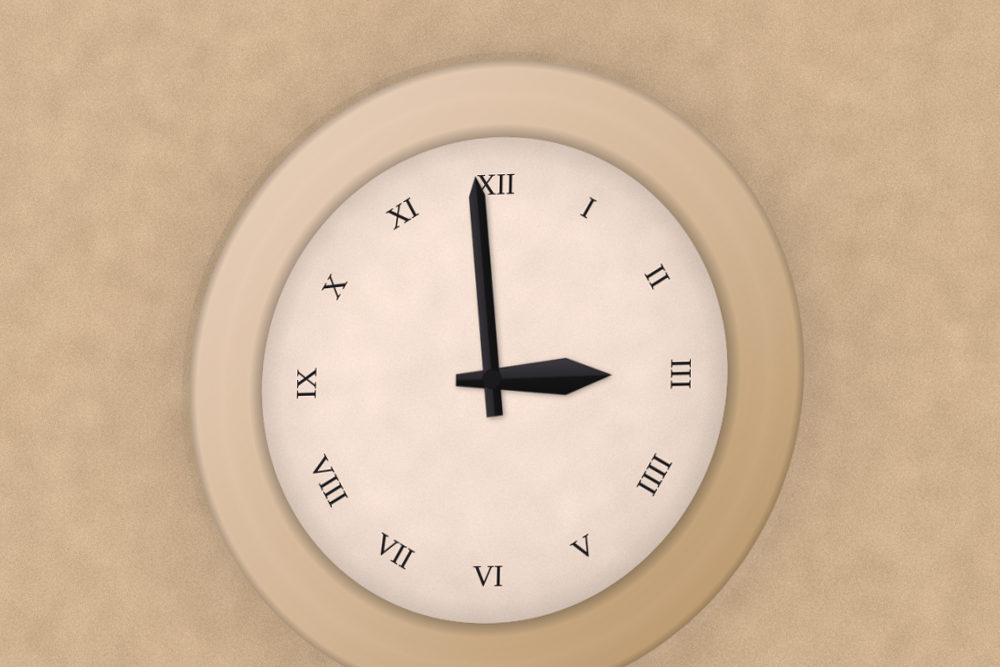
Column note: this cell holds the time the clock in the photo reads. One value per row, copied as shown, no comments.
2:59
